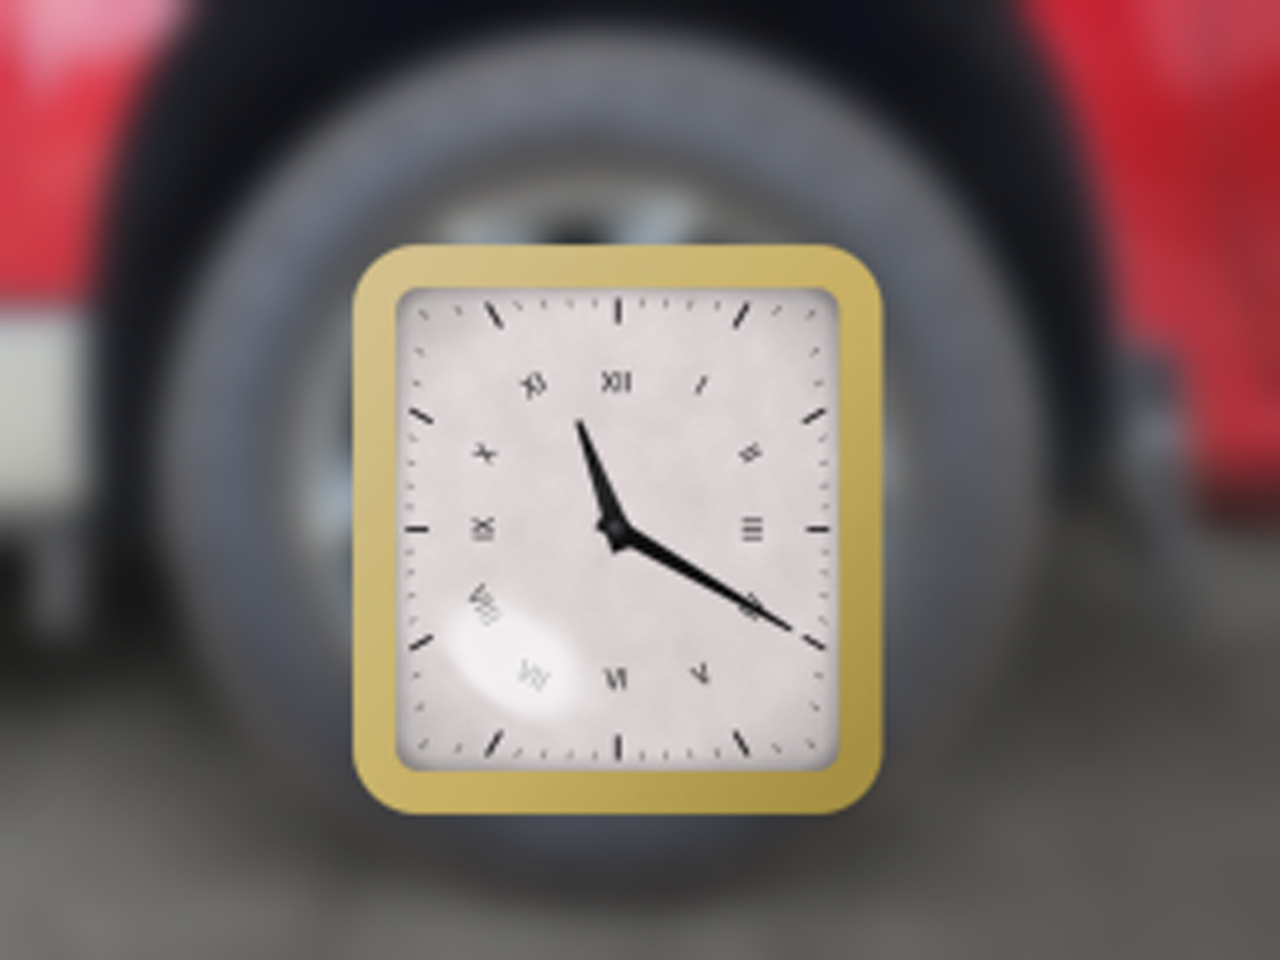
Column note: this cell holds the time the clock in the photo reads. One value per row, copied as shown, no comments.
11:20
